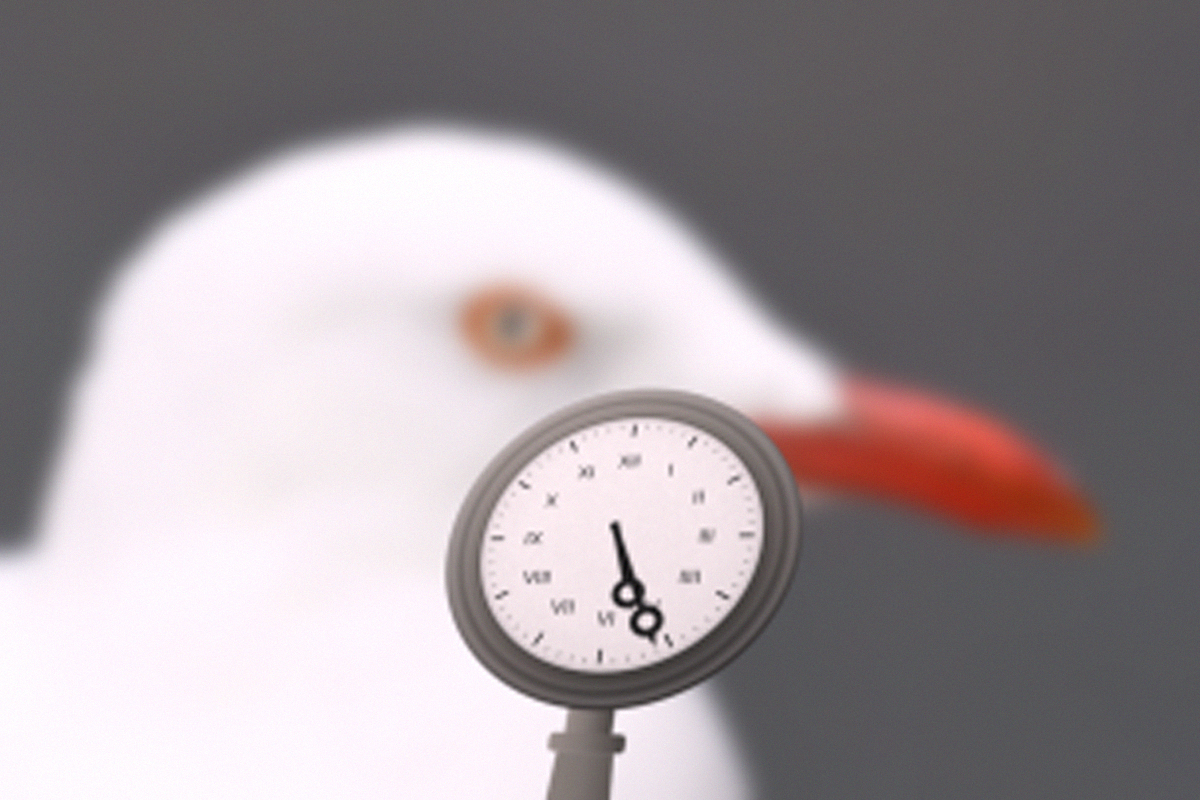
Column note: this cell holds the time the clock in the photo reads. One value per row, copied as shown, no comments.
5:26
